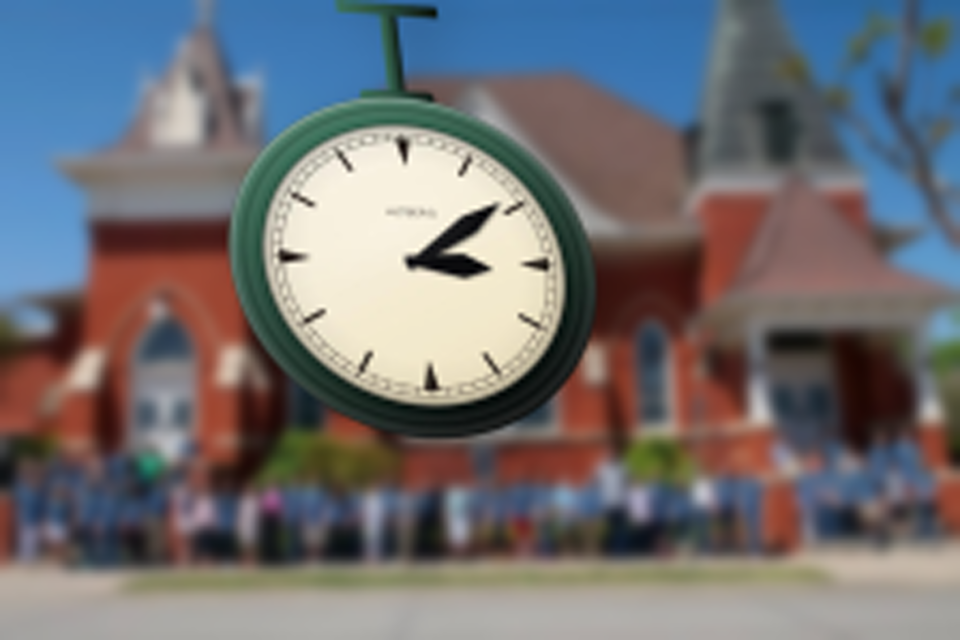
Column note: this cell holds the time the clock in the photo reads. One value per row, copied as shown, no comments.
3:09
